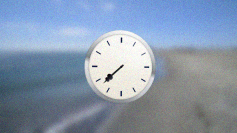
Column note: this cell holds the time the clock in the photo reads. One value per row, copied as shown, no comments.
7:38
